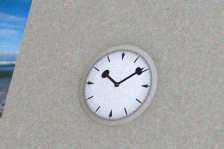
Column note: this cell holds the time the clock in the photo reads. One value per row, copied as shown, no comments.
10:09
